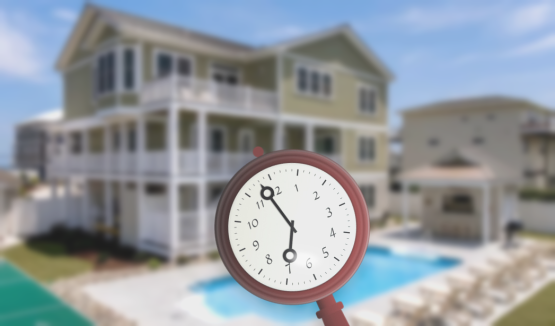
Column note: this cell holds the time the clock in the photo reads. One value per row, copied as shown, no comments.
6:58
